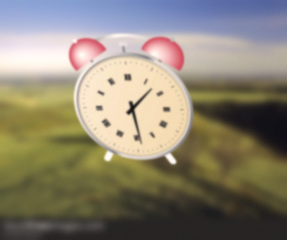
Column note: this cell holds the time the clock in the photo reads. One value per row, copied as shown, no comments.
1:29
